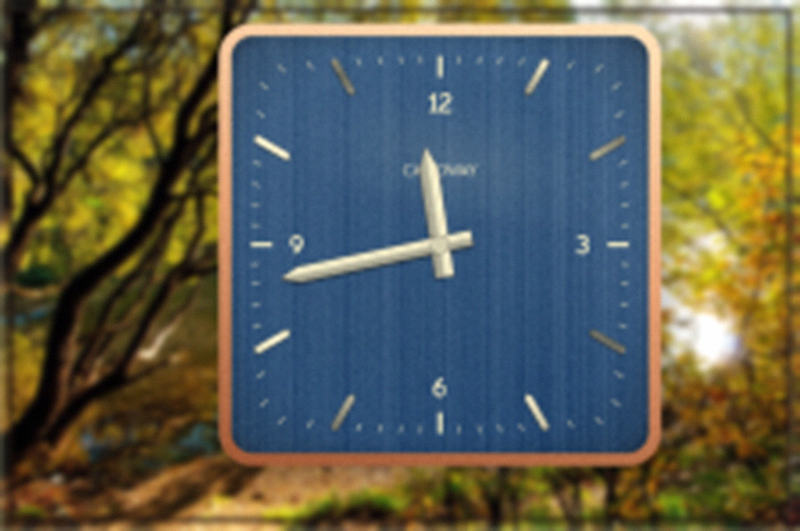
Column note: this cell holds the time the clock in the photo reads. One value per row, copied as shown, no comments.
11:43
